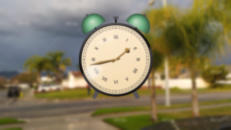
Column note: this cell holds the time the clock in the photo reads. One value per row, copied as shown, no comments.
1:43
